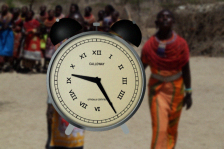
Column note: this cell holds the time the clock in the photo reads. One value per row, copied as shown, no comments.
9:25
